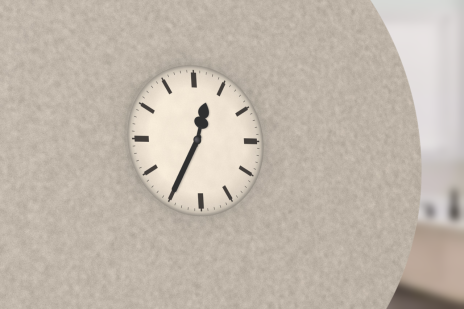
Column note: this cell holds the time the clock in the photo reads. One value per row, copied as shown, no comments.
12:35
